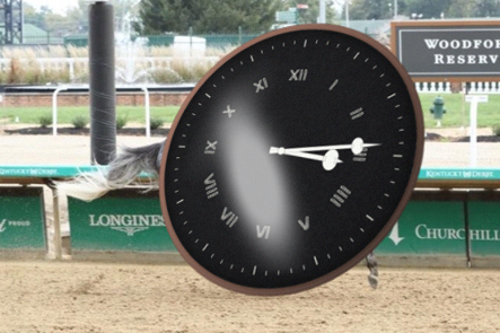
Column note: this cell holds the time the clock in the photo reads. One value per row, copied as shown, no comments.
3:14
